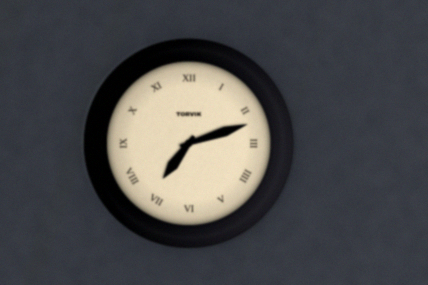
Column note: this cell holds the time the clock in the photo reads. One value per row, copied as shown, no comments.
7:12
